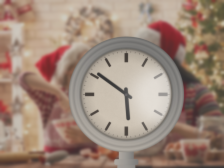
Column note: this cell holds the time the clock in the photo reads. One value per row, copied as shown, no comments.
5:51
